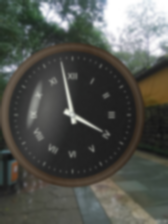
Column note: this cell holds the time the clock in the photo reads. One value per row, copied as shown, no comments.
3:58
